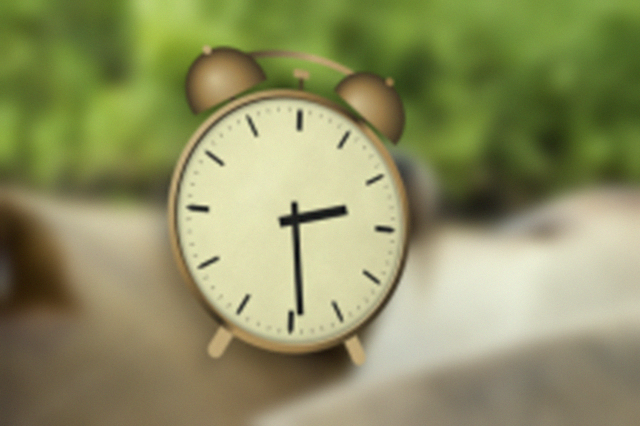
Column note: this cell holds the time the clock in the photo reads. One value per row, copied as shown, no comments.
2:29
